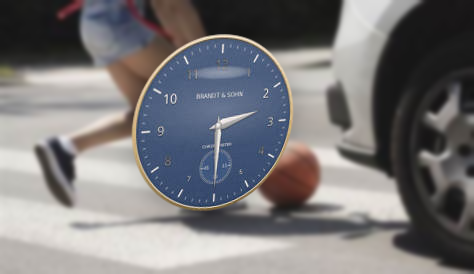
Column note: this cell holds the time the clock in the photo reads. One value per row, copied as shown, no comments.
2:30
